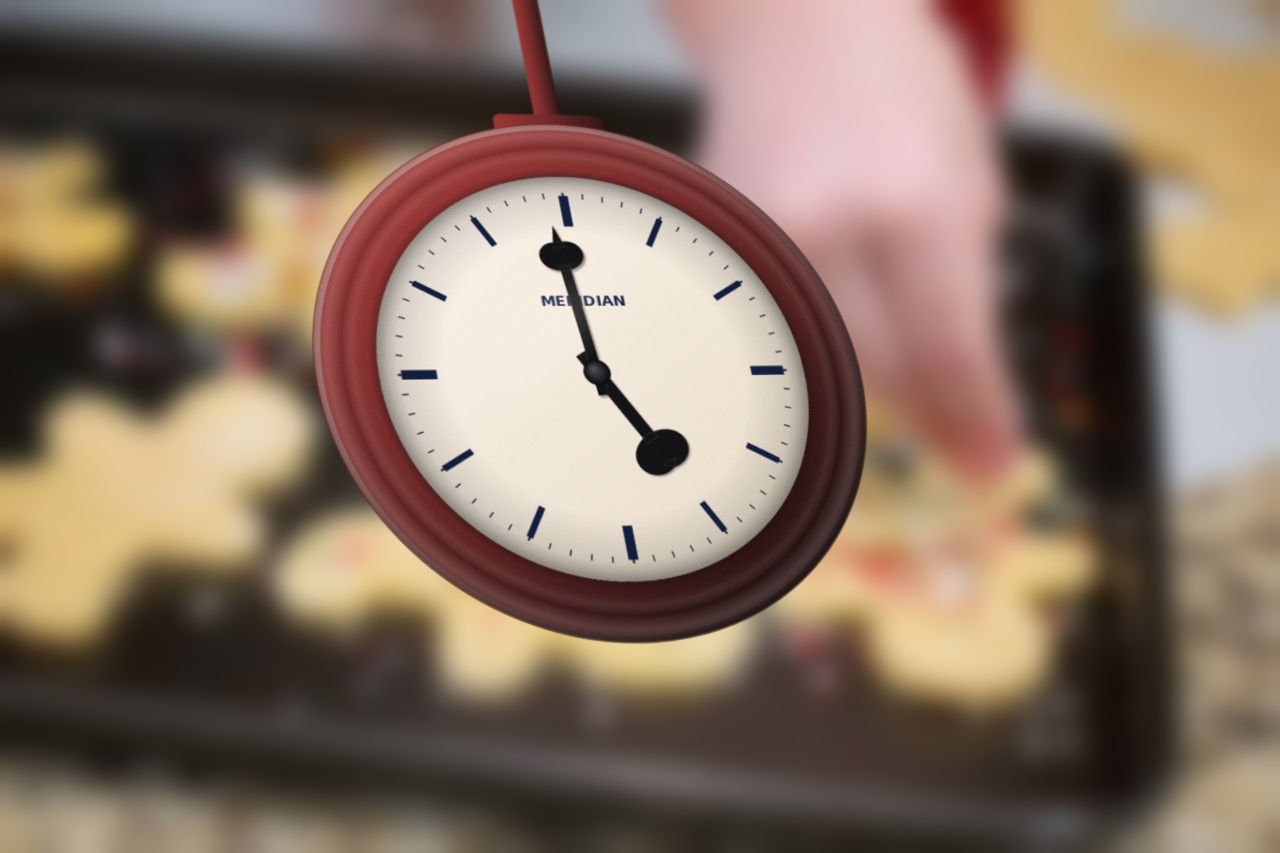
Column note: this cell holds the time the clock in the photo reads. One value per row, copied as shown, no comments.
4:59
